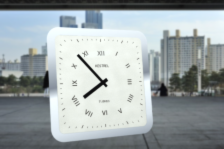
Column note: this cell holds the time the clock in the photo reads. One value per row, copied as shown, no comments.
7:53
